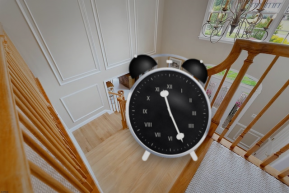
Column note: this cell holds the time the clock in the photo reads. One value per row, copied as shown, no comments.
11:26
